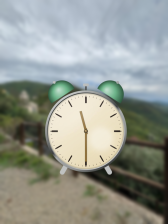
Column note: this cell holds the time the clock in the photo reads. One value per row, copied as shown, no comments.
11:30
